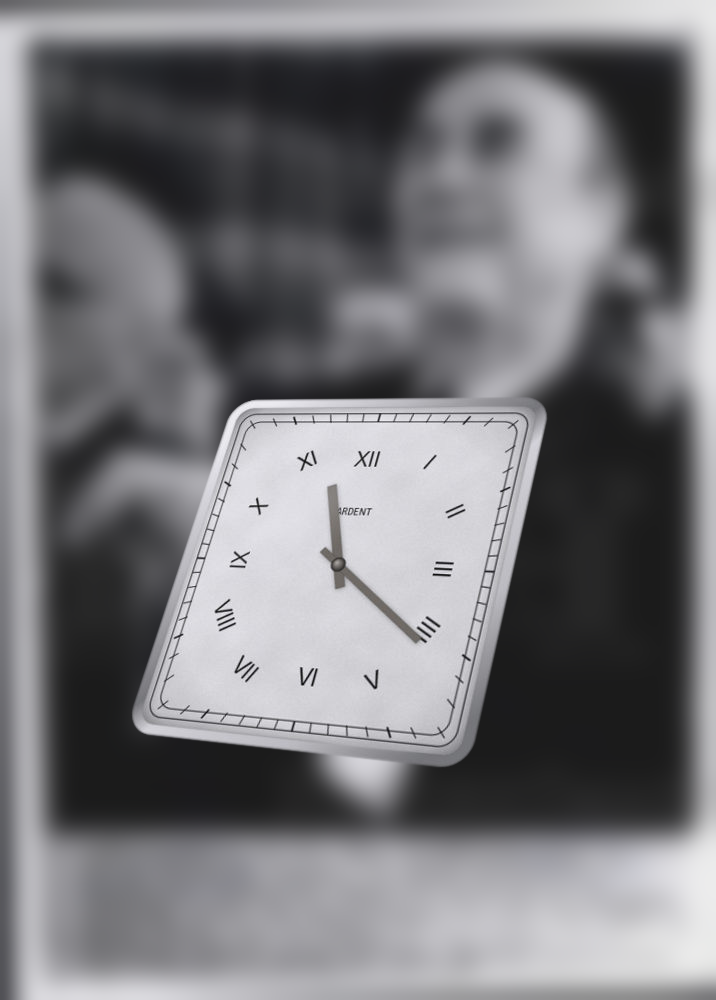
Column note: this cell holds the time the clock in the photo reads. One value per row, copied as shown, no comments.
11:21
